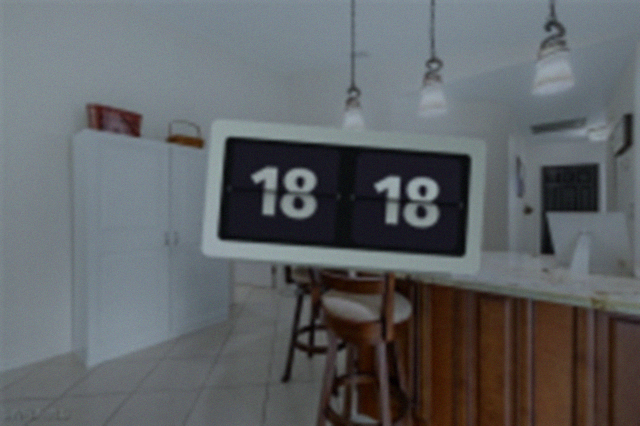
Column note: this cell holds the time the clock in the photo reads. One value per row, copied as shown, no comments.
18:18
